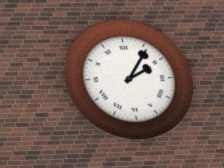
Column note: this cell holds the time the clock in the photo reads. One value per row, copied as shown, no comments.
2:06
